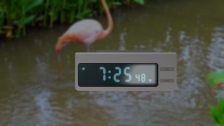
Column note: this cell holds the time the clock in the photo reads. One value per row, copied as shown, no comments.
7:25:48
